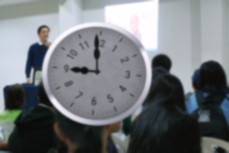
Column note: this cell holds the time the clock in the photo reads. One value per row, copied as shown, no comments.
8:59
